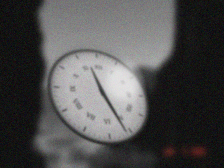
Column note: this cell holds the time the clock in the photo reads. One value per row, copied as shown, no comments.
11:26
